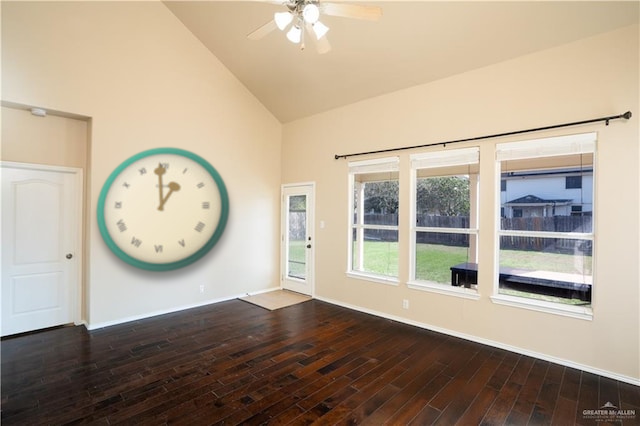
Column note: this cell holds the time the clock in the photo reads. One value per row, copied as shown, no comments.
12:59
